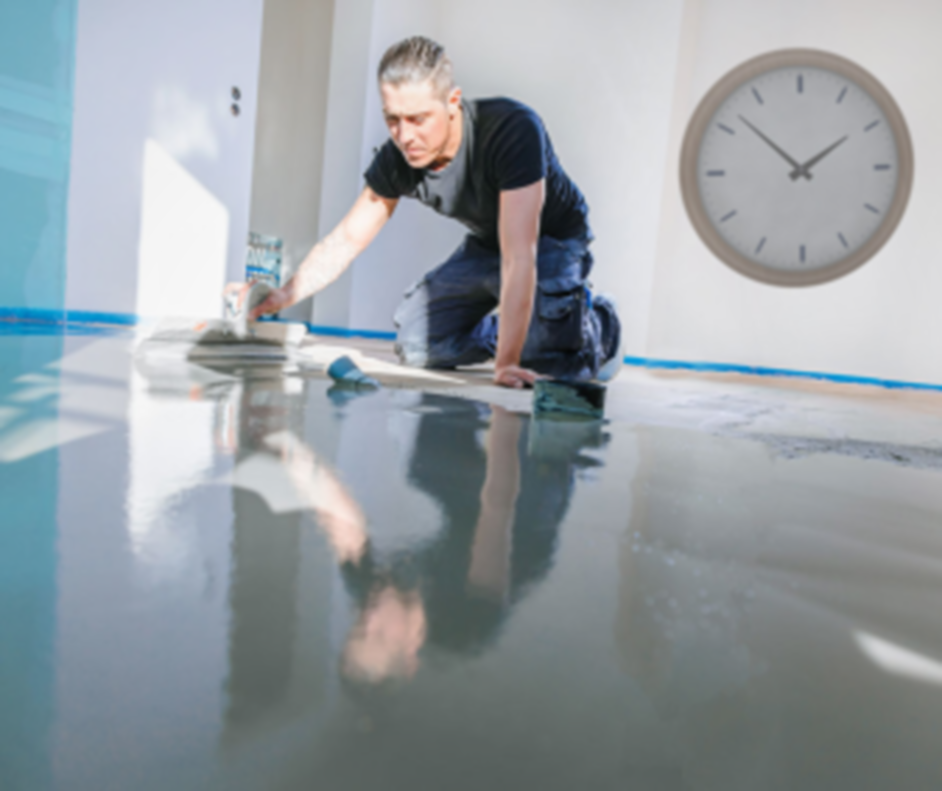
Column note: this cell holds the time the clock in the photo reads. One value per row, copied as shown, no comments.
1:52
